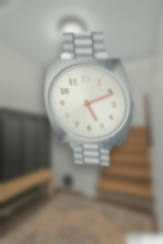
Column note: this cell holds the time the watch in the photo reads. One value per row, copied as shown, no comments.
5:11
